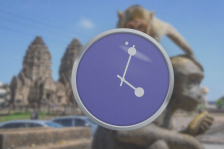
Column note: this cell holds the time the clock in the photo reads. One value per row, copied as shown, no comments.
4:02
